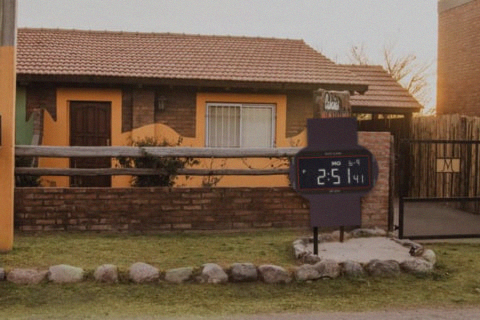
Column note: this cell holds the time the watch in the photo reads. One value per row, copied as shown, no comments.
2:51
